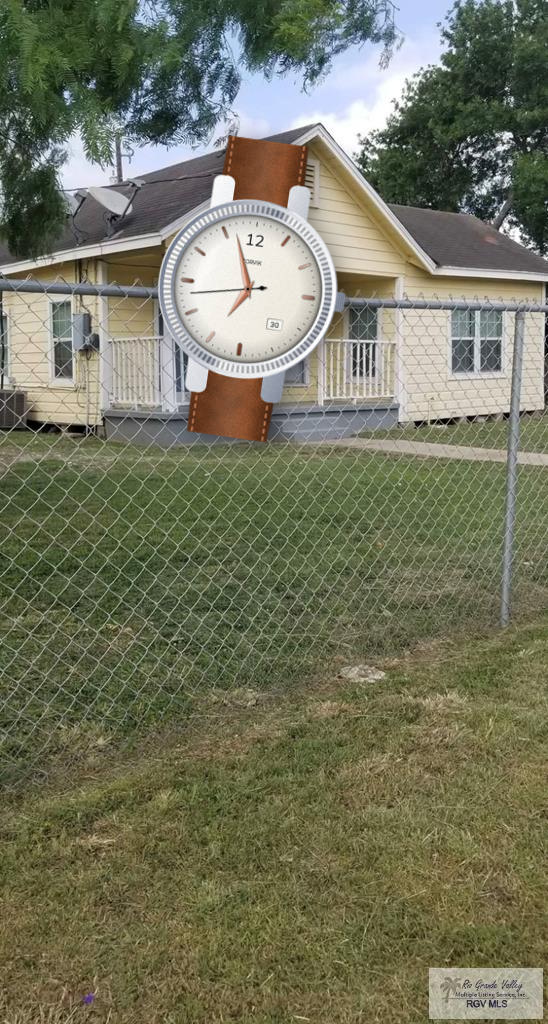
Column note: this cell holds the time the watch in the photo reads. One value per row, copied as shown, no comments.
6:56:43
